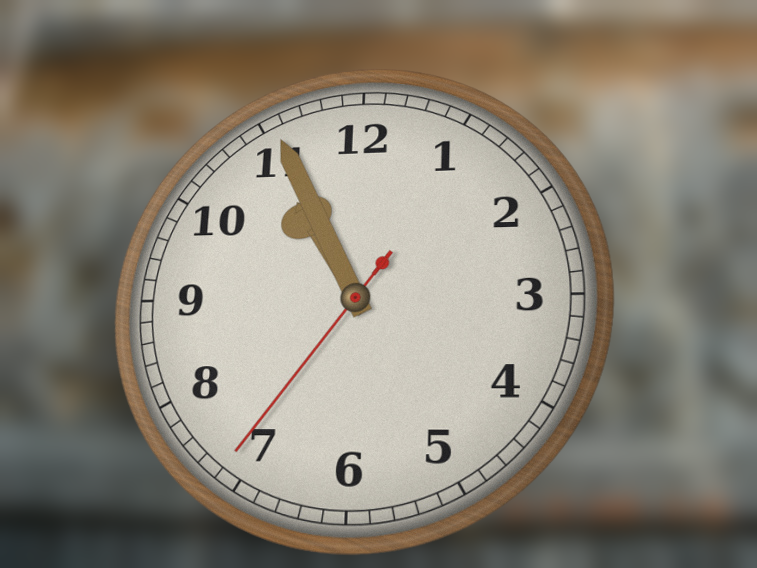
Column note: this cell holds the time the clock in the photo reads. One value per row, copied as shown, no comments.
10:55:36
